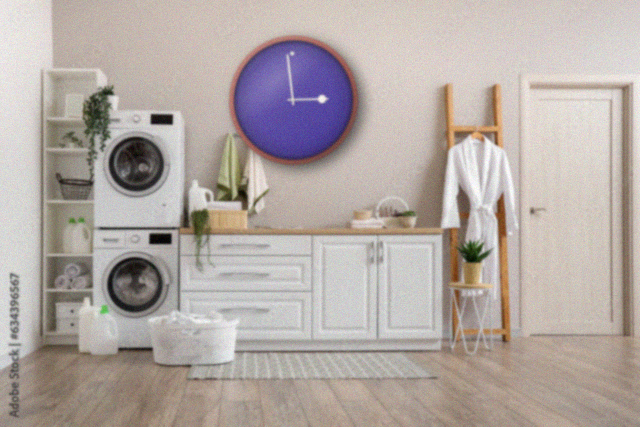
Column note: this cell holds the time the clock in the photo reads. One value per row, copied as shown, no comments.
2:59
